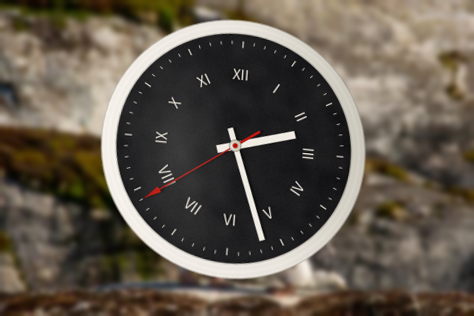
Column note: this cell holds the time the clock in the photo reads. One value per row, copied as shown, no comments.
2:26:39
